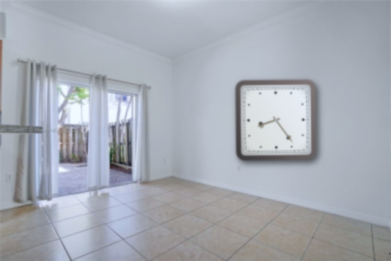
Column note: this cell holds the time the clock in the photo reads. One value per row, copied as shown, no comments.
8:24
